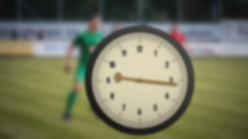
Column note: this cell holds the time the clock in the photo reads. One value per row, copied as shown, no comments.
9:16
